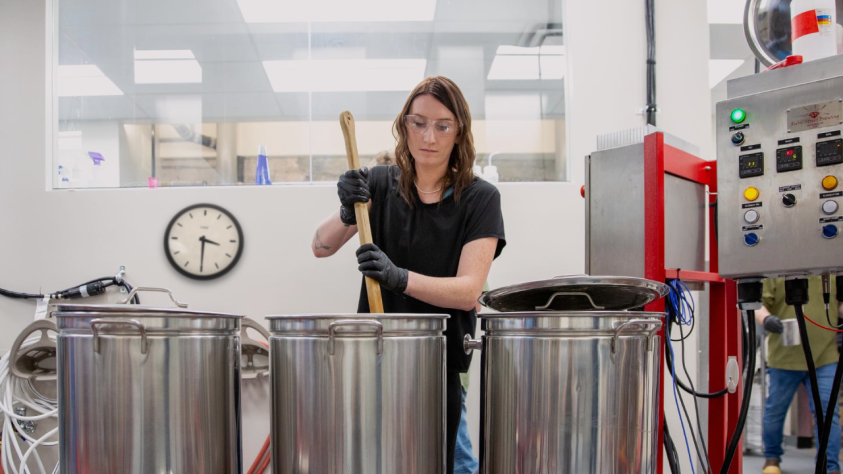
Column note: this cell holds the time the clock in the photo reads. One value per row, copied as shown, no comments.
3:30
